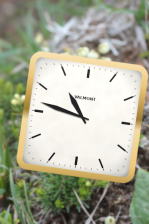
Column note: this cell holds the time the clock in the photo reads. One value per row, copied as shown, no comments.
10:47
